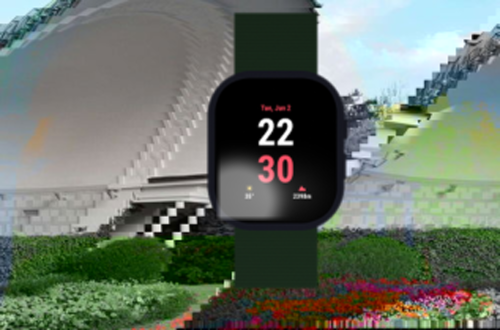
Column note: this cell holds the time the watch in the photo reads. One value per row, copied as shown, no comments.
22:30
